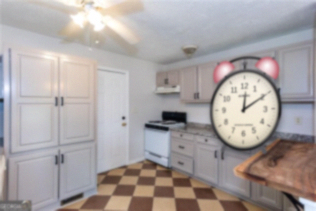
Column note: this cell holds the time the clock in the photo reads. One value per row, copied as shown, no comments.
12:10
